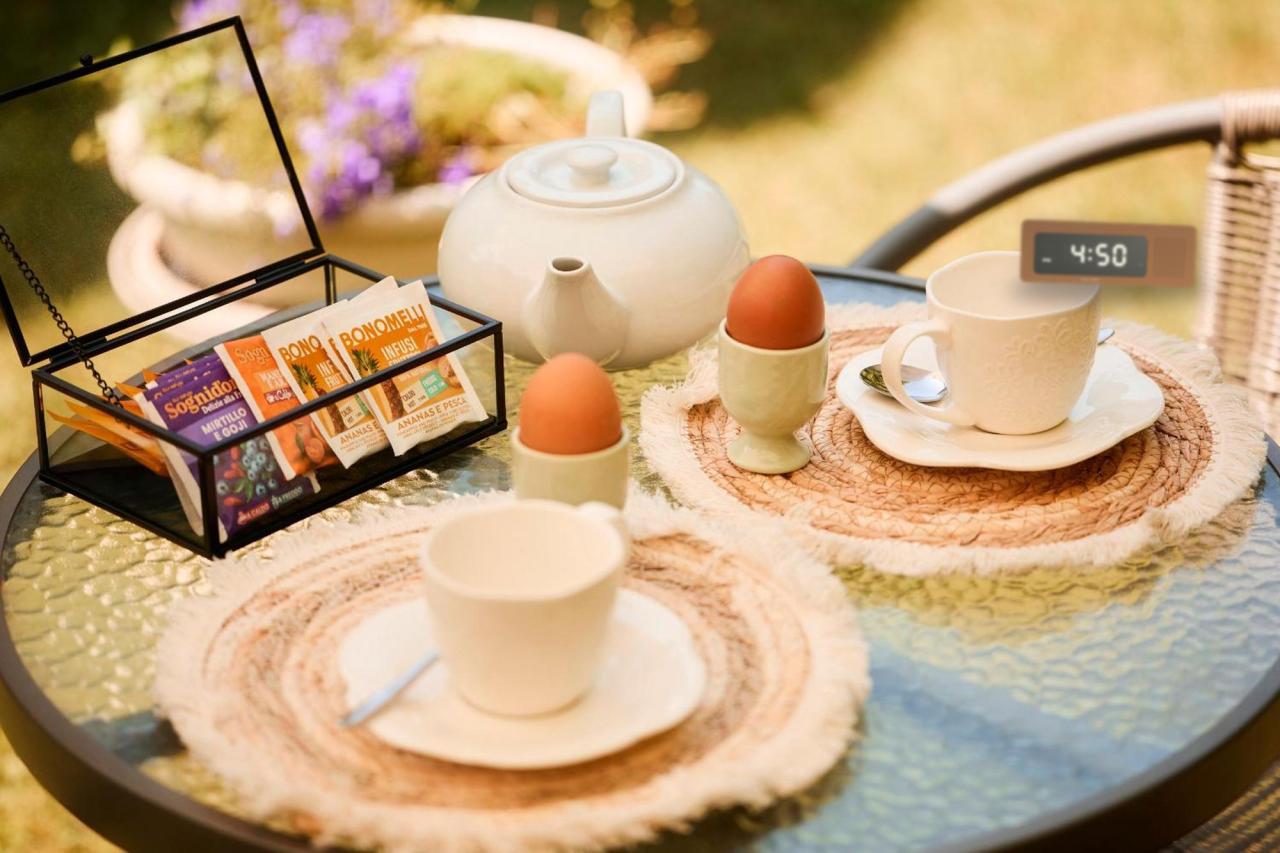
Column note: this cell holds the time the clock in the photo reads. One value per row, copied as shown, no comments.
4:50
